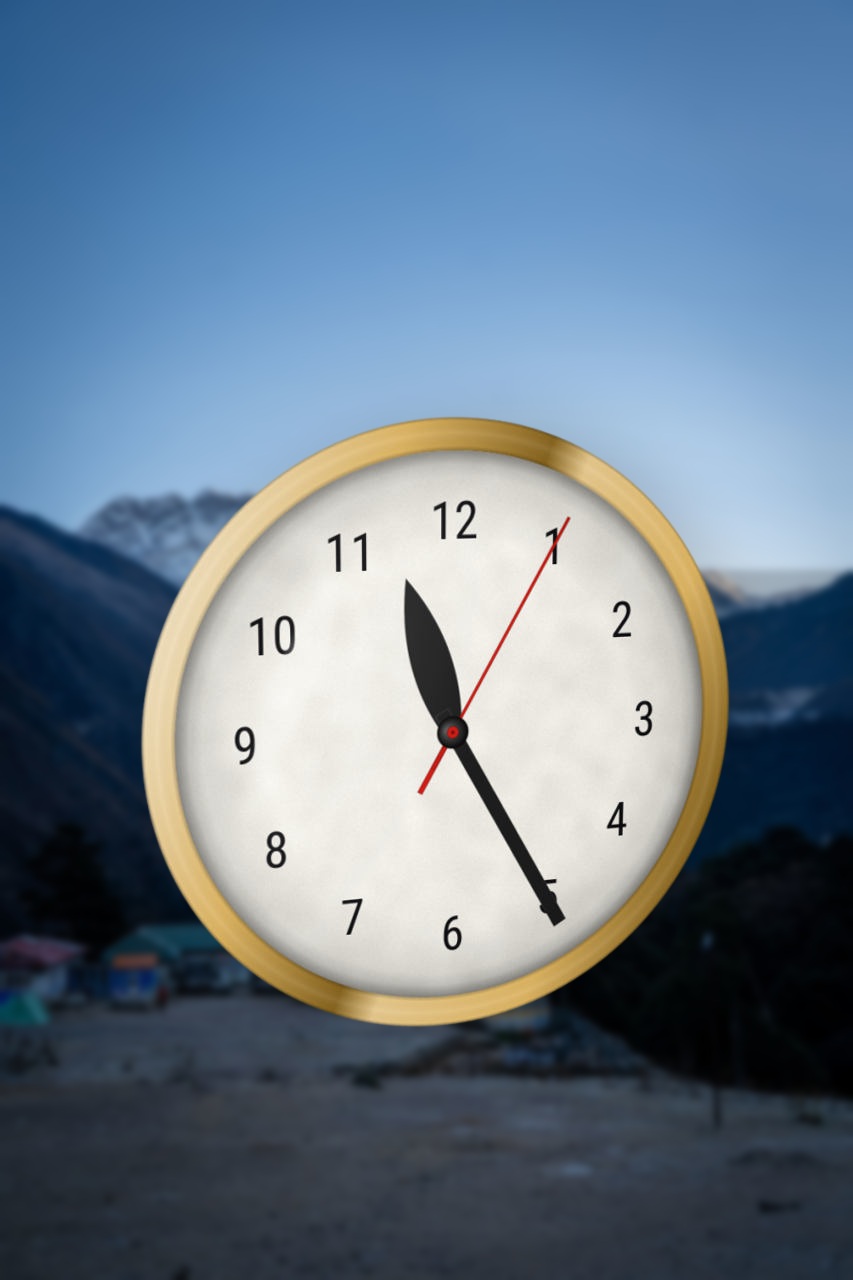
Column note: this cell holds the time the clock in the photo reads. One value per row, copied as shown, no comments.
11:25:05
